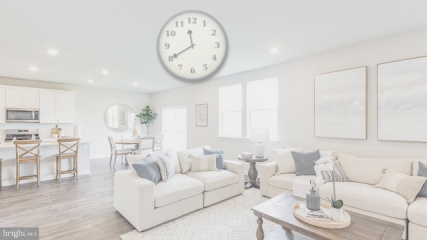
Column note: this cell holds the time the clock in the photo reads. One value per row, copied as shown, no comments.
11:40
